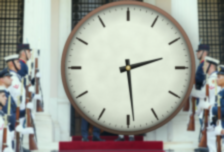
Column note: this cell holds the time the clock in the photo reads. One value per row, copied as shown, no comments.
2:29
